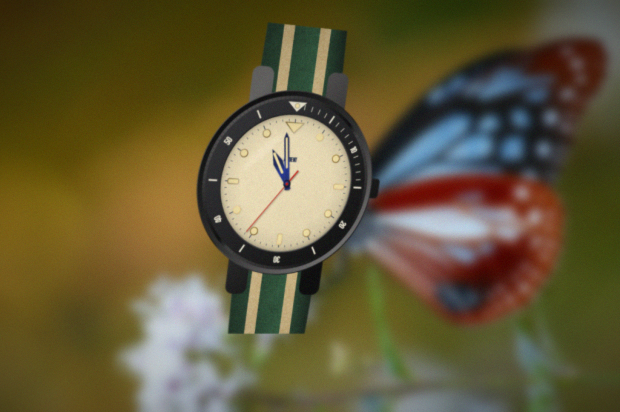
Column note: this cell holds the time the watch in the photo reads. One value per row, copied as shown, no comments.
10:58:36
